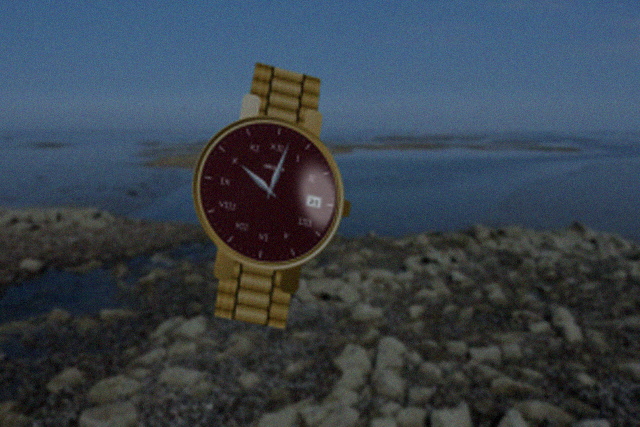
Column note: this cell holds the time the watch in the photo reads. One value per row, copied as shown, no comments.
10:02
